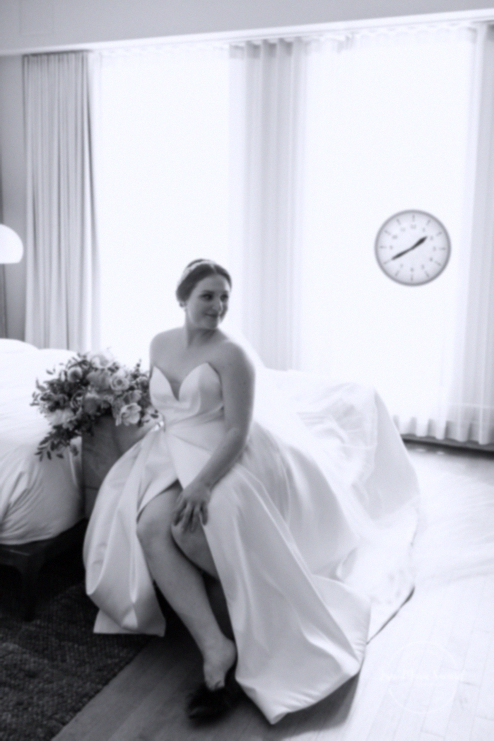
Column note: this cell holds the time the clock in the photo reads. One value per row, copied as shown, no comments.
1:40
